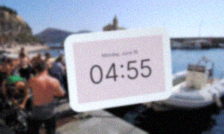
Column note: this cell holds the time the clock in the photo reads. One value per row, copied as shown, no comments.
4:55
